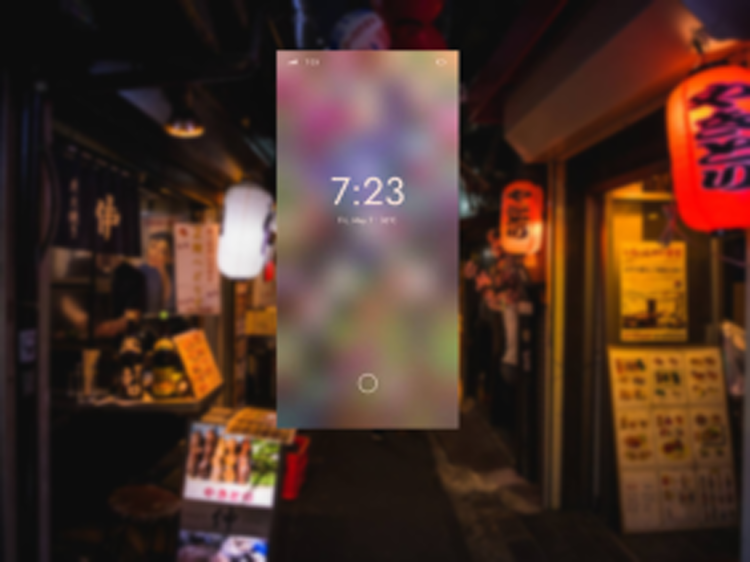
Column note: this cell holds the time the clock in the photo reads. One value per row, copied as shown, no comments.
7:23
